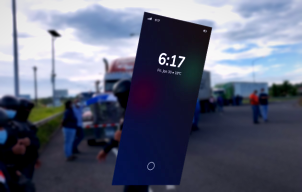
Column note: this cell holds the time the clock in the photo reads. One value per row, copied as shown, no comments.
6:17
